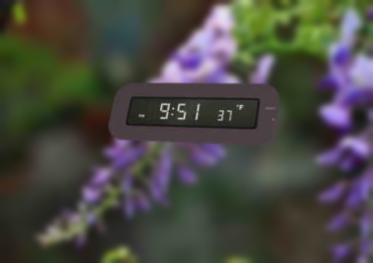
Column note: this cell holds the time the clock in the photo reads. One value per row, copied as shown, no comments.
9:51
